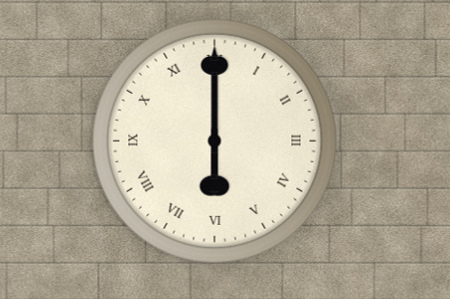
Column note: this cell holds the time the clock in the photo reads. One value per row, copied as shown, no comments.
6:00
